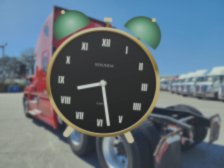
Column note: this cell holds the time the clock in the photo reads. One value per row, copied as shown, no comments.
8:28
